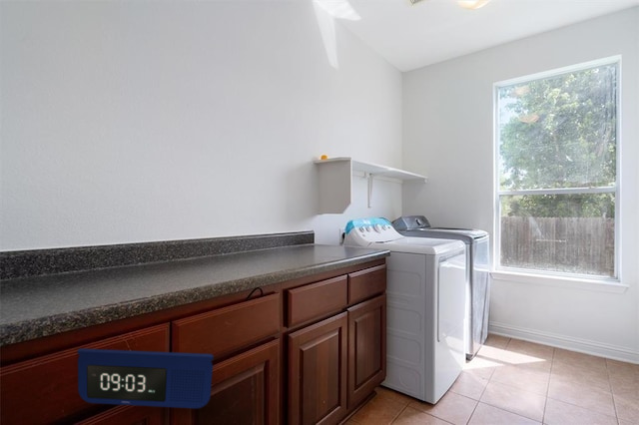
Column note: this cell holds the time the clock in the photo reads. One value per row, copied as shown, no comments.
9:03
